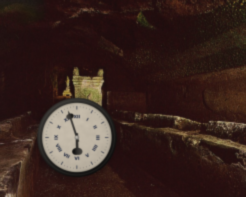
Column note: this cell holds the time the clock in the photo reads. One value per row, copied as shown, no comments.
5:57
